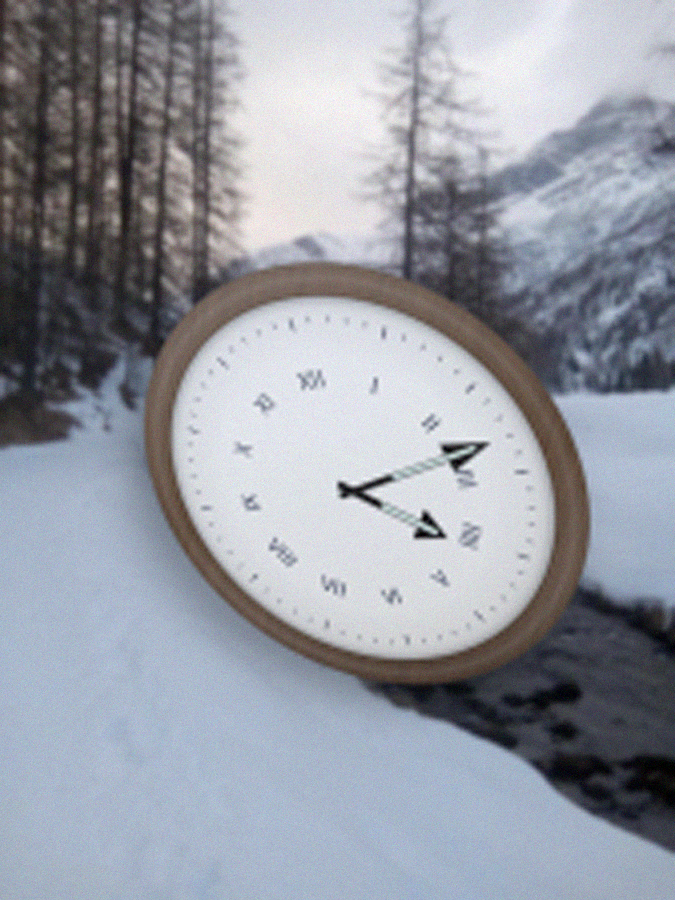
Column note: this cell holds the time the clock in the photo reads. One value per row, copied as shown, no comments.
4:13
